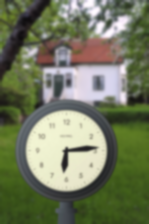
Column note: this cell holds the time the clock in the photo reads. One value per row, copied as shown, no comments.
6:14
